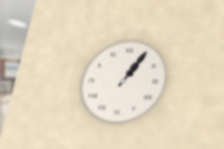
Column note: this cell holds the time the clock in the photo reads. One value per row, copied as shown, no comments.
1:05
